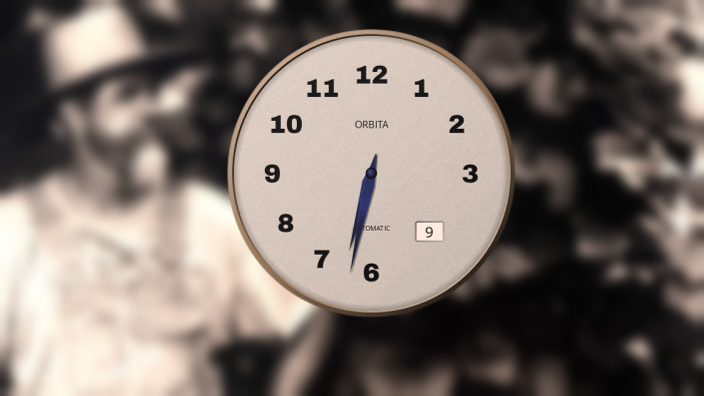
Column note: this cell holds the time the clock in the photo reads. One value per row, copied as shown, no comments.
6:32
